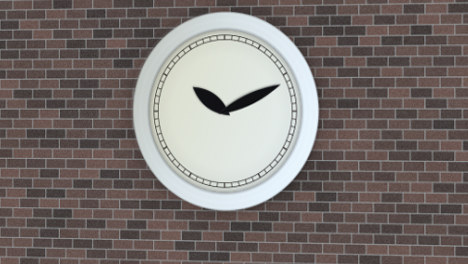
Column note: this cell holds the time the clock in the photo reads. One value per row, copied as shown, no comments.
10:11
